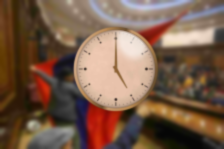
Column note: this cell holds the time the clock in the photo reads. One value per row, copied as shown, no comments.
5:00
